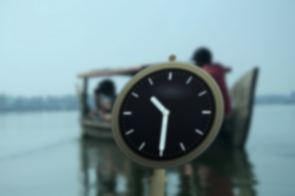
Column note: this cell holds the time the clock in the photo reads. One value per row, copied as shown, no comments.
10:30
